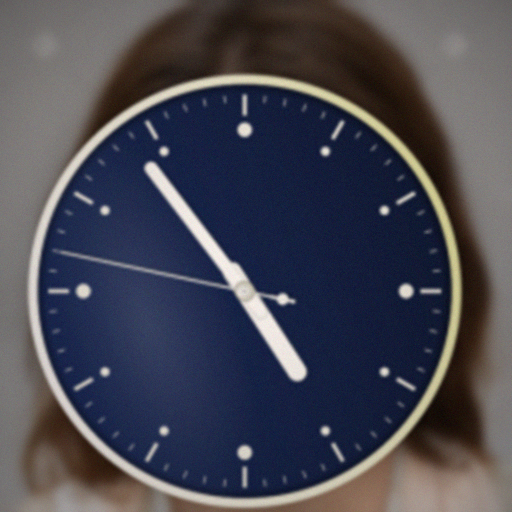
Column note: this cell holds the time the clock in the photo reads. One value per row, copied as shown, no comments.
4:53:47
